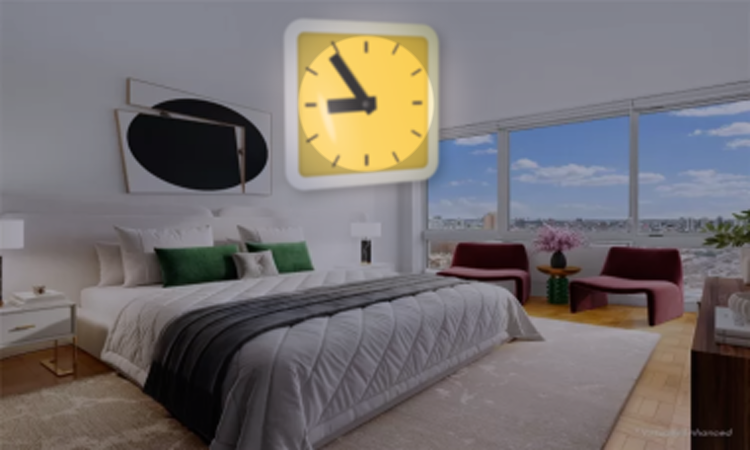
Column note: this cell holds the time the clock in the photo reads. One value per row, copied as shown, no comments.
8:54
